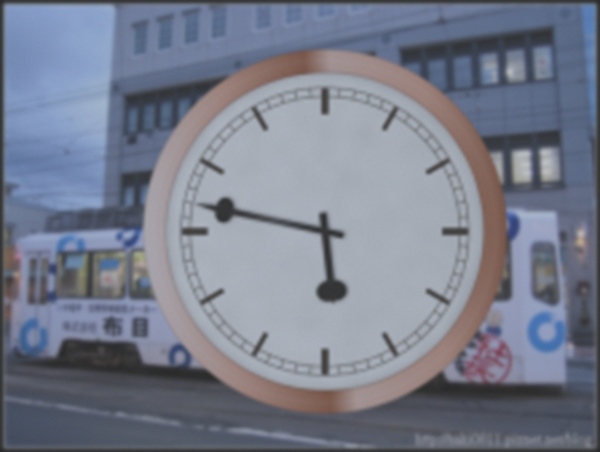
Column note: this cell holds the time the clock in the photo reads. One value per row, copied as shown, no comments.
5:47
